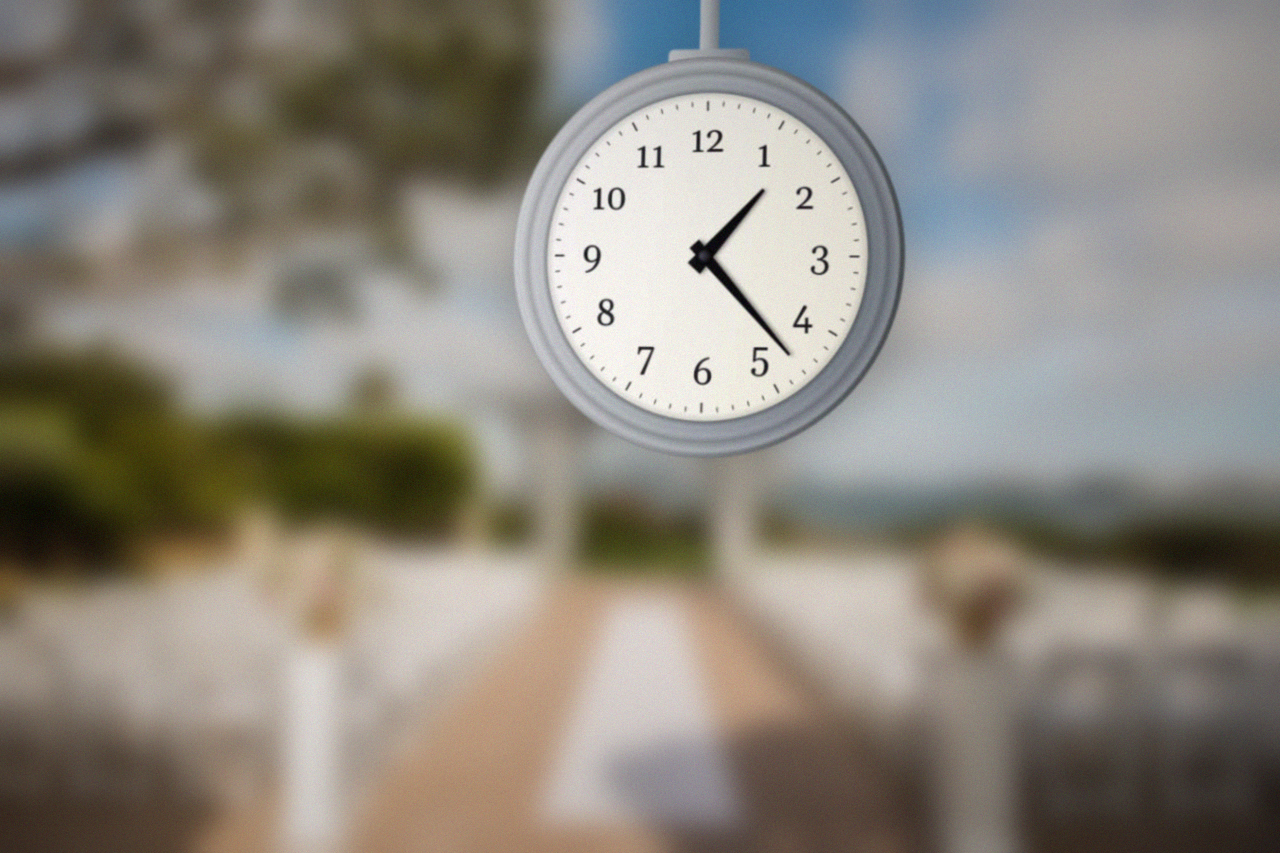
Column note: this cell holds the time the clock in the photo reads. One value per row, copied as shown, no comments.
1:23
